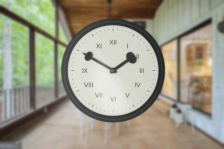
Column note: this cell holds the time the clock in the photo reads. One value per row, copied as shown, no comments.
1:50
